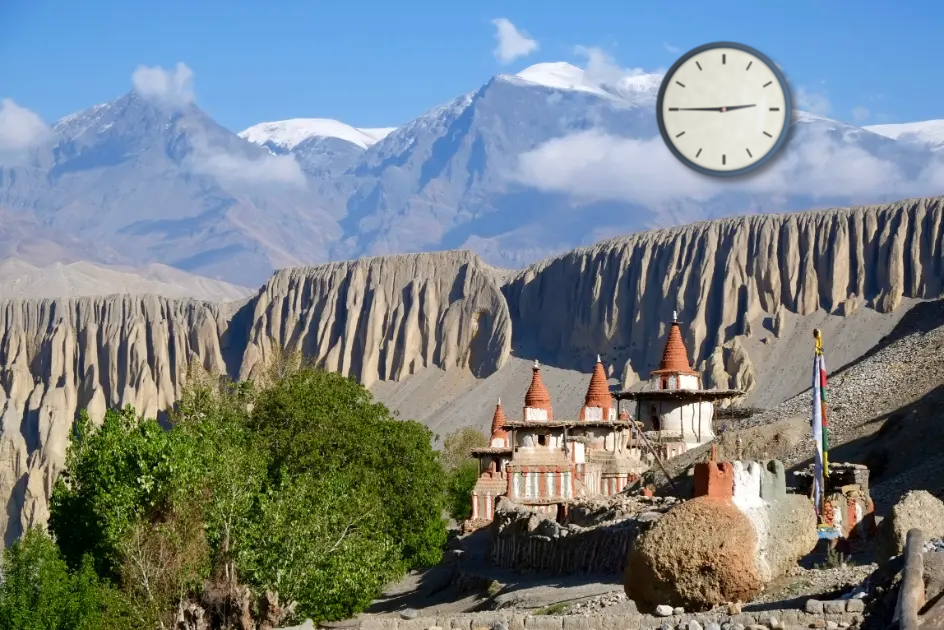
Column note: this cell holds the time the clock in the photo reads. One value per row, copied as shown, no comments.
2:45
